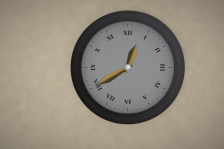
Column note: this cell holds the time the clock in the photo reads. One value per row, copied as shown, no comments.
12:40
